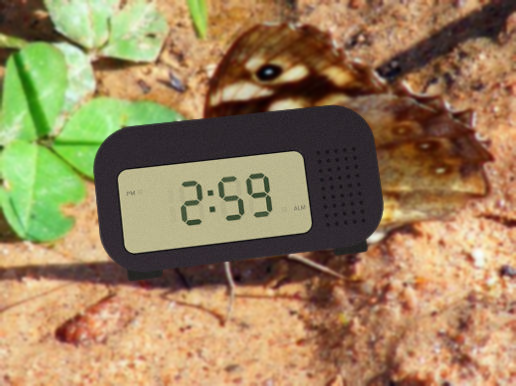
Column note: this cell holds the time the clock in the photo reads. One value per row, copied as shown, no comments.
2:59
